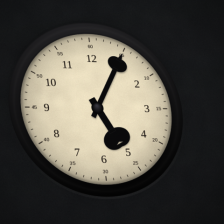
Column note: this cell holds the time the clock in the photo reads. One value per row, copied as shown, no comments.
5:05
